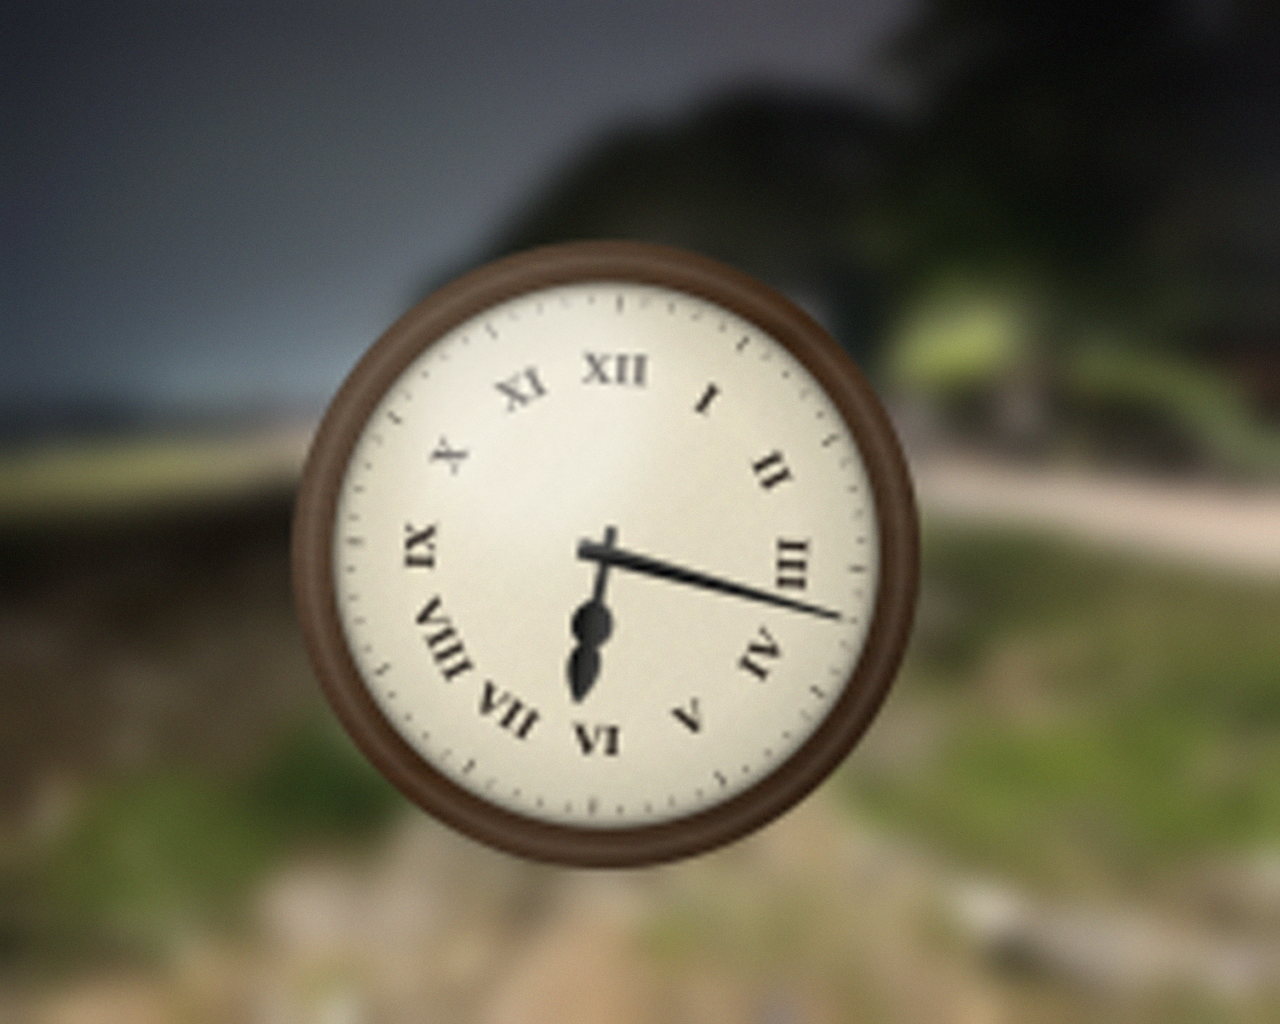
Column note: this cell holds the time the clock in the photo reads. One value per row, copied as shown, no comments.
6:17
